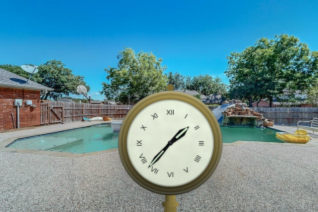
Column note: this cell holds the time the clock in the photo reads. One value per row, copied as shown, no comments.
1:37
